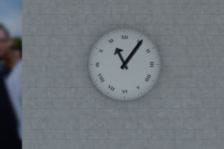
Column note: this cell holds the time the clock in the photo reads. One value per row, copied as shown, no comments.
11:06
